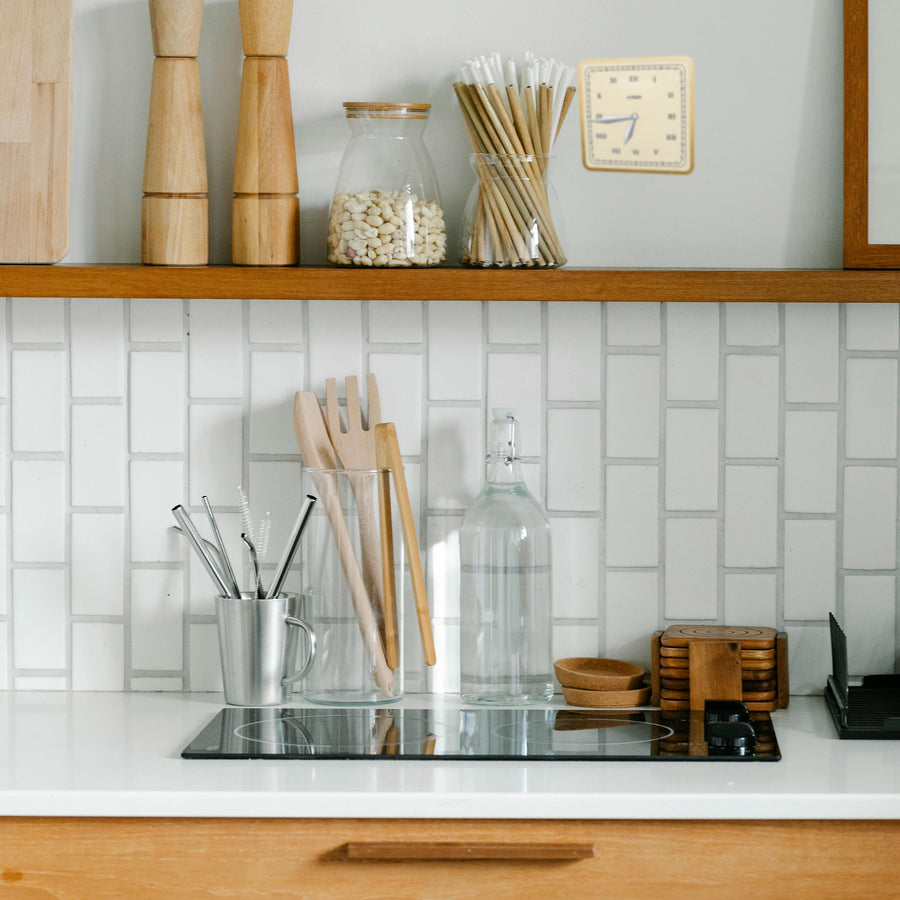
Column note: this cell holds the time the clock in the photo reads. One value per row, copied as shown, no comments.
6:44
